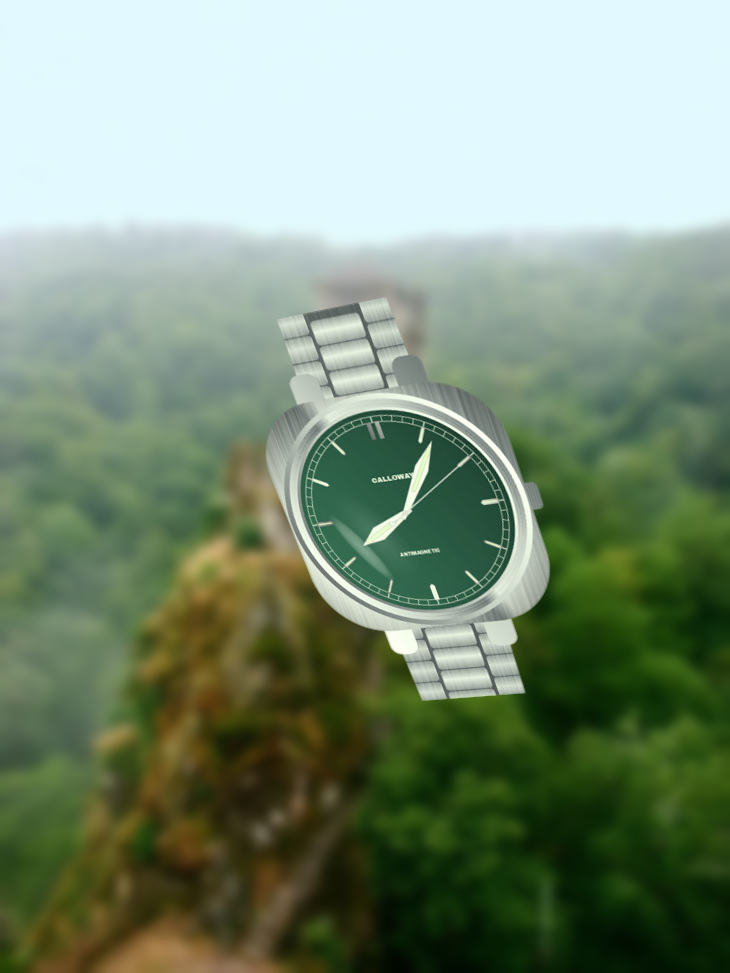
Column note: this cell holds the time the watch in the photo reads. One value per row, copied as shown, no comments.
8:06:10
